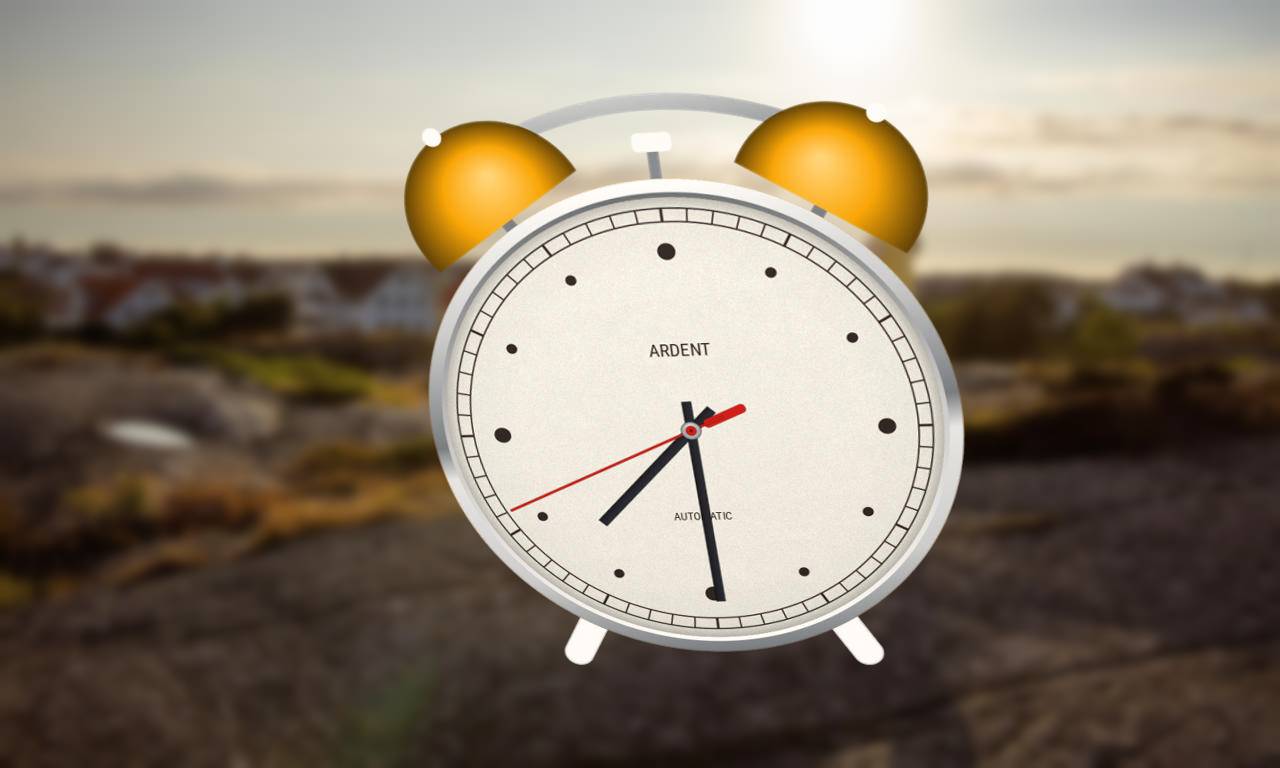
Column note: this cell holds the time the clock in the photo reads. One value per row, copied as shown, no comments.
7:29:41
